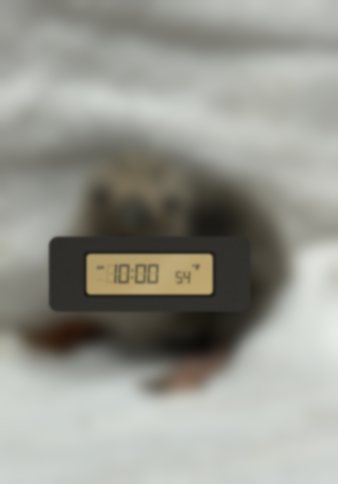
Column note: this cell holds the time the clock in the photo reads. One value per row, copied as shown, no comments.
10:00
